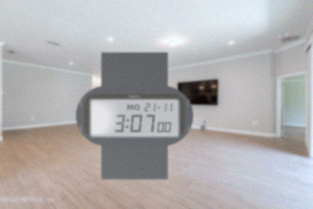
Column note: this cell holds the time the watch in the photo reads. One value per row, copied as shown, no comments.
3:07:00
